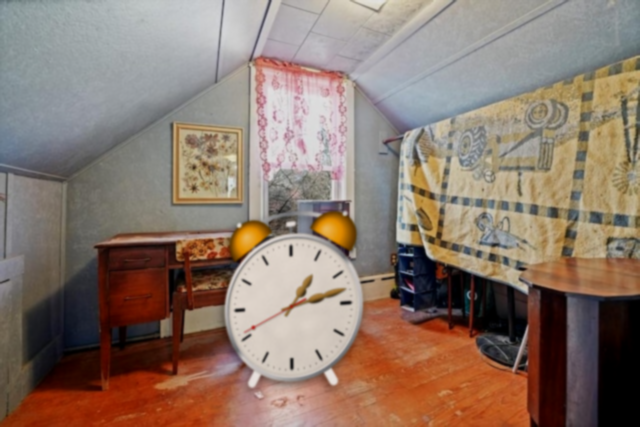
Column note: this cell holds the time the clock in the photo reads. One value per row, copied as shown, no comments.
1:12:41
